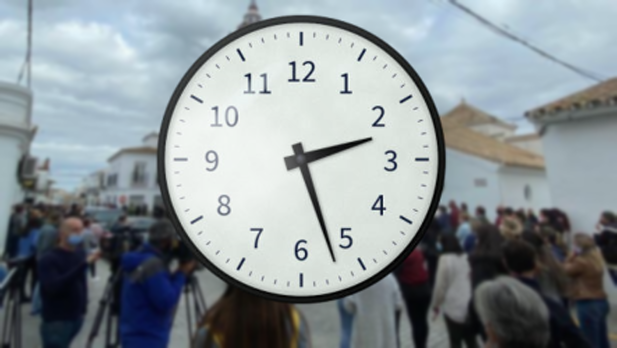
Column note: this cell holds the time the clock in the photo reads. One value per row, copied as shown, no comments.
2:27
